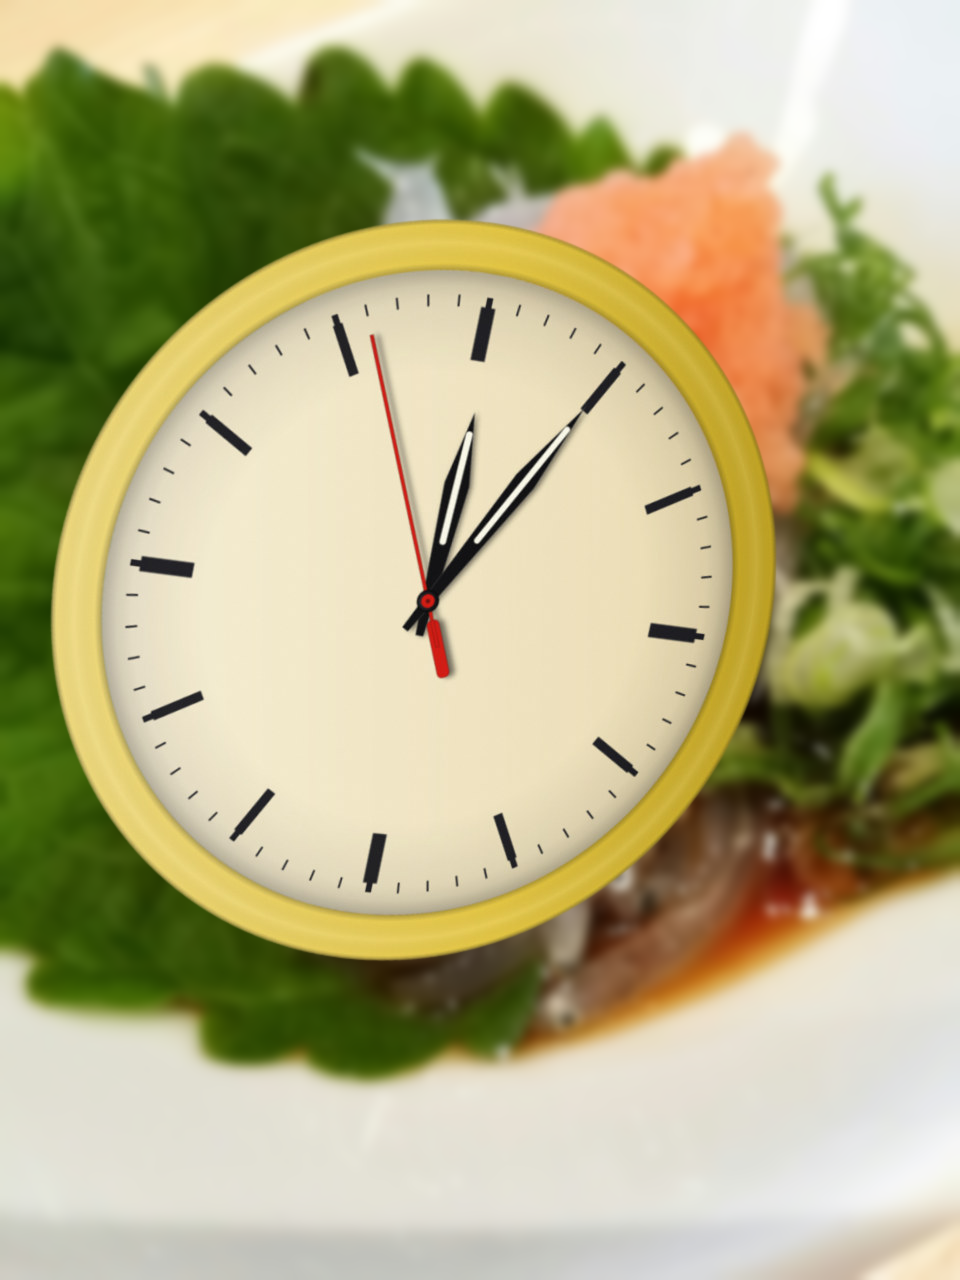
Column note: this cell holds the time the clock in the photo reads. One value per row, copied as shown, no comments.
12:04:56
